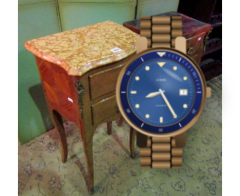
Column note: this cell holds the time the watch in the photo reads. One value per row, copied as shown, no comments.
8:25
